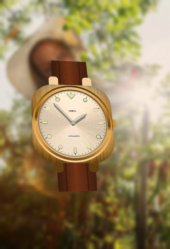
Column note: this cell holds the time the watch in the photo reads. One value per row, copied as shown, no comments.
1:53
